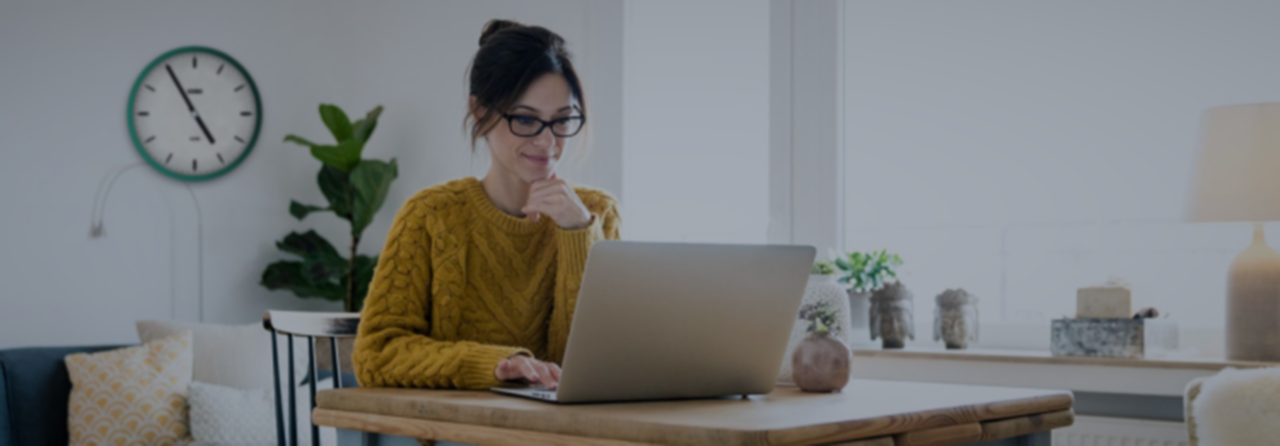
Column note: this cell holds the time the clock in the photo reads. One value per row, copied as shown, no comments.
4:55
